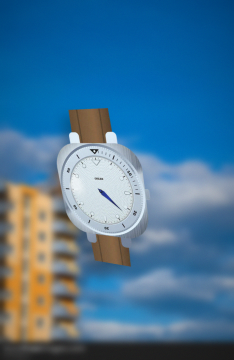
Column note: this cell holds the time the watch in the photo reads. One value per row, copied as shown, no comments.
4:22
